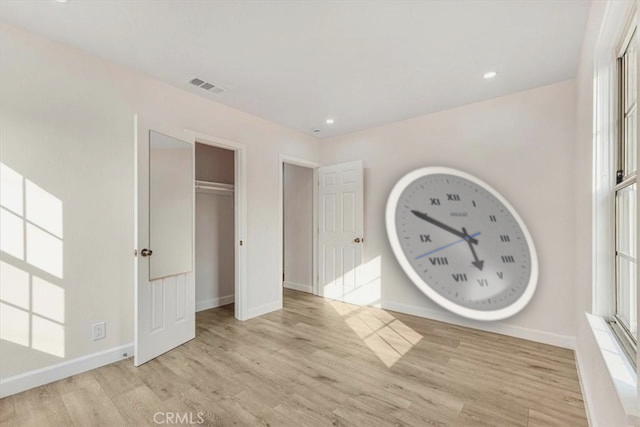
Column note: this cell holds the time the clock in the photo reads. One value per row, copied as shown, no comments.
5:49:42
